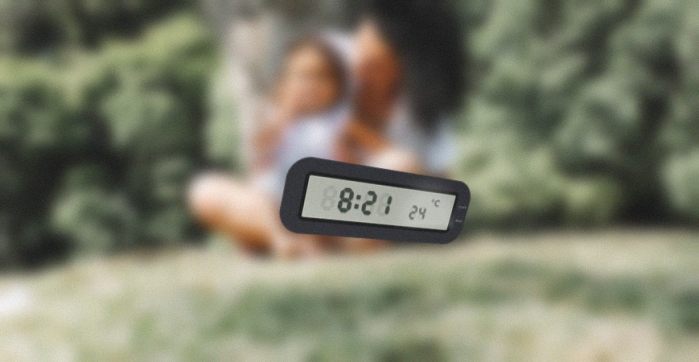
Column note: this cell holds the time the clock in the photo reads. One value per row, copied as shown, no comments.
8:21
